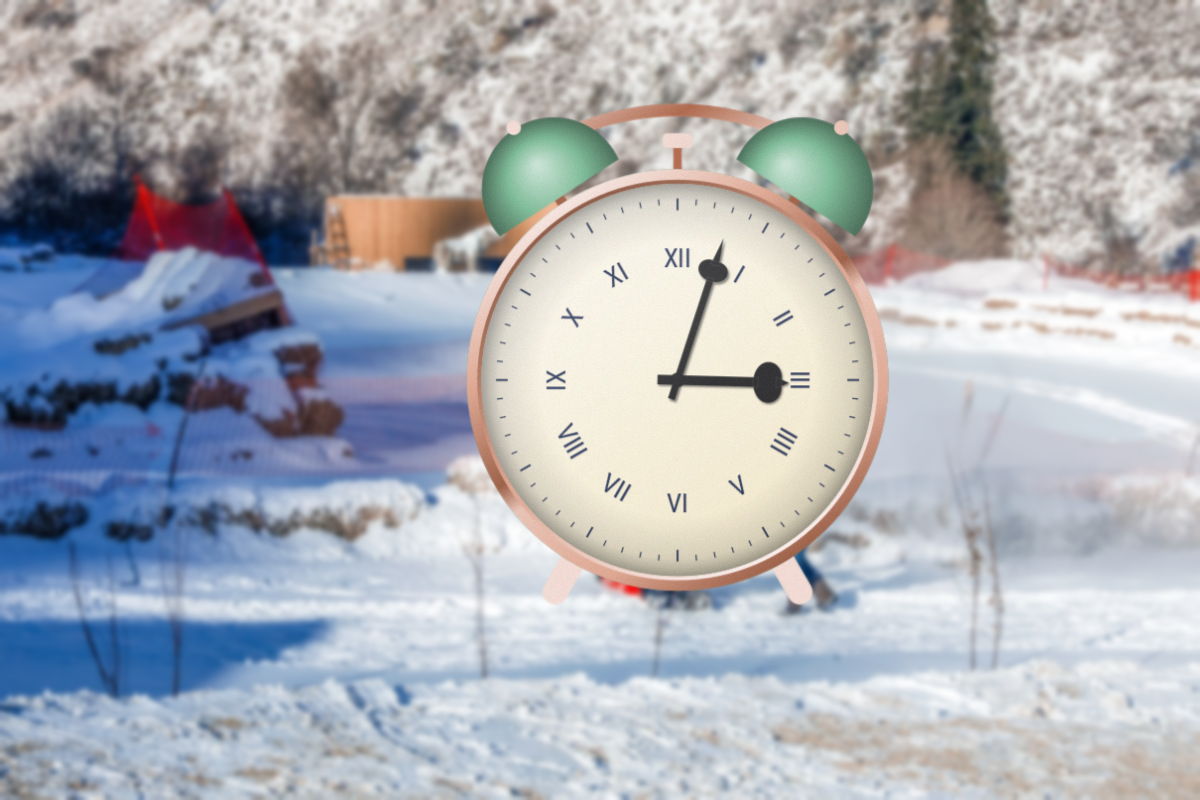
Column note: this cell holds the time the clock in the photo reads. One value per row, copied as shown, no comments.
3:03
